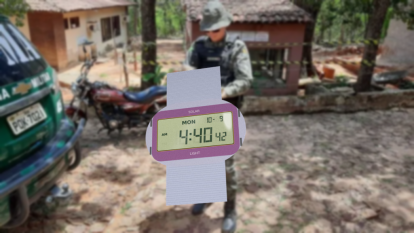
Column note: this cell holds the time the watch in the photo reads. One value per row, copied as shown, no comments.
4:40:42
